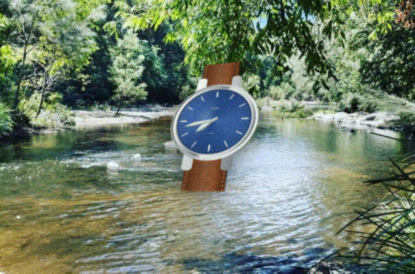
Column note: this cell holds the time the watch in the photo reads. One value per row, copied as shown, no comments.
7:43
